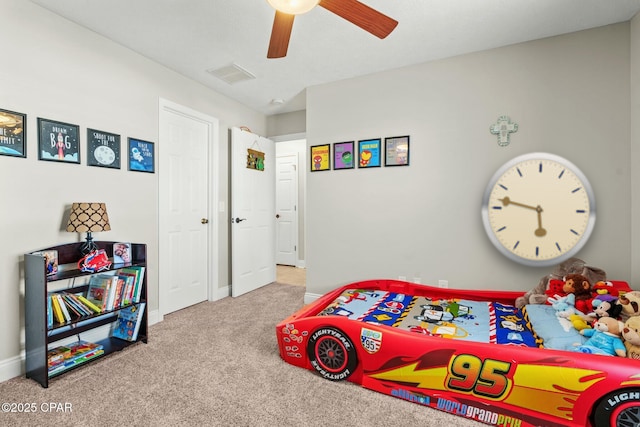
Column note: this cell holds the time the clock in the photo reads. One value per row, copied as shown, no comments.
5:47
